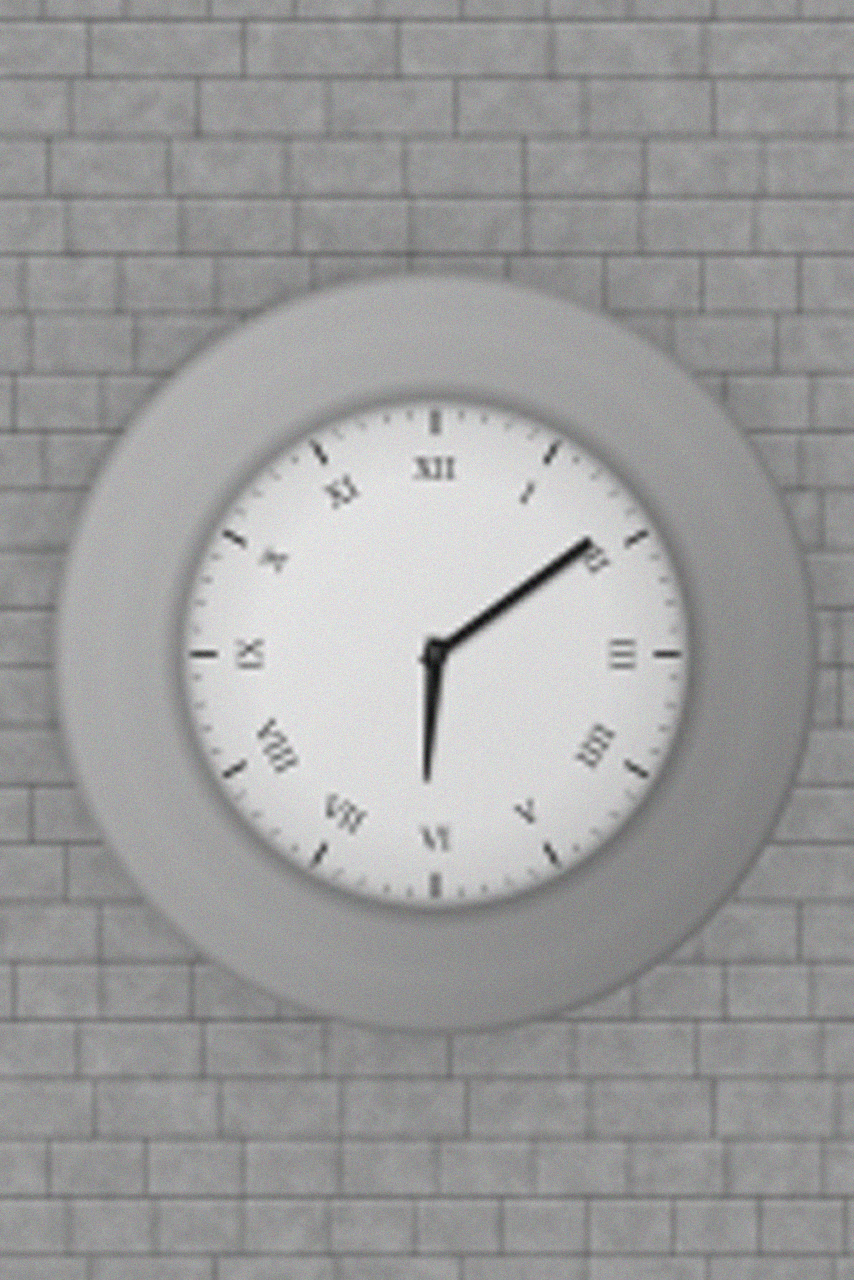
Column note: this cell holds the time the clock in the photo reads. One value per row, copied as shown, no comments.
6:09
